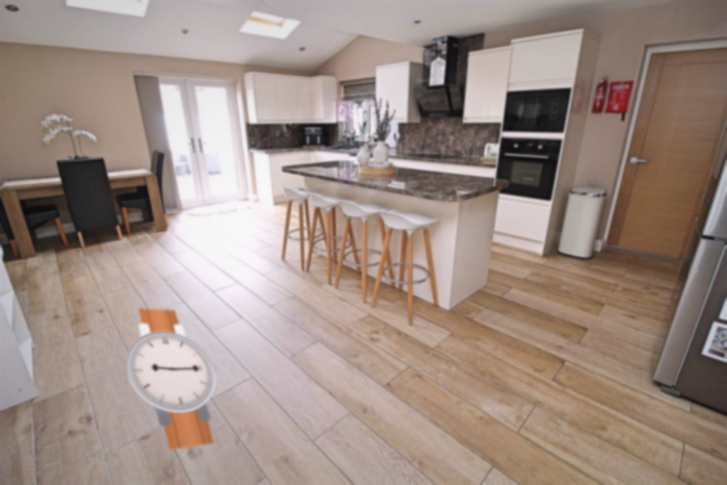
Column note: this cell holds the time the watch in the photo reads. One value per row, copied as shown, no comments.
9:15
